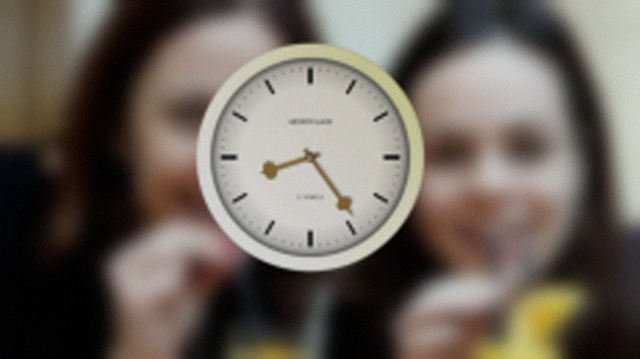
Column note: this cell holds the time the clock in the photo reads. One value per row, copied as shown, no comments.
8:24
